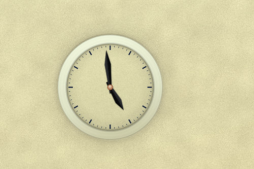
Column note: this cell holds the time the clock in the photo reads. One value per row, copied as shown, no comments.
4:59
